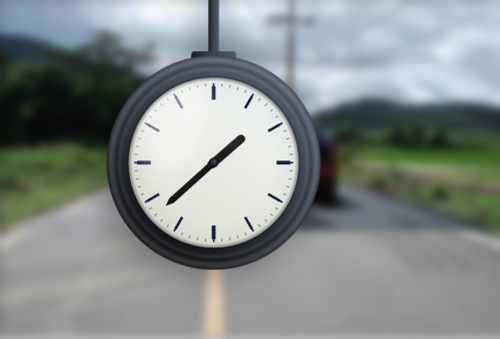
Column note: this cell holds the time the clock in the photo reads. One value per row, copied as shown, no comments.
1:38
